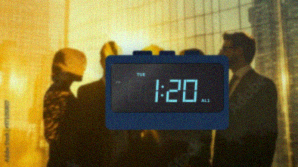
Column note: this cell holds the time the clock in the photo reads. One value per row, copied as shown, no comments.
1:20
